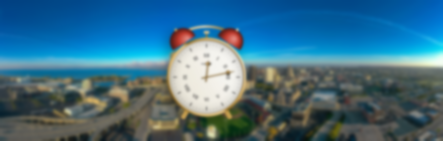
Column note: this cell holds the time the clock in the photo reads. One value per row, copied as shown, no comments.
12:13
